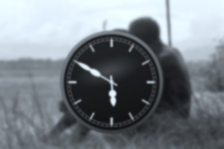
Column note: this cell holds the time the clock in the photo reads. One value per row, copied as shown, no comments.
5:50
